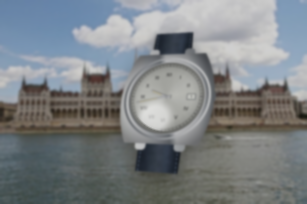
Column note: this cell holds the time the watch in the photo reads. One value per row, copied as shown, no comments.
9:43
